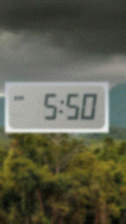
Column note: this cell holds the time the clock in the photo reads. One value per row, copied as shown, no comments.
5:50
